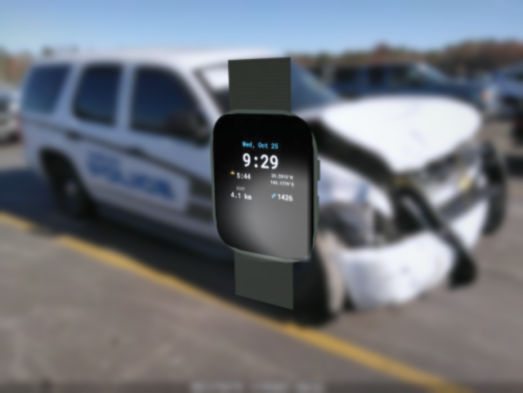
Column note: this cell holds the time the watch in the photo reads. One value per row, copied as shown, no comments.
9:29
